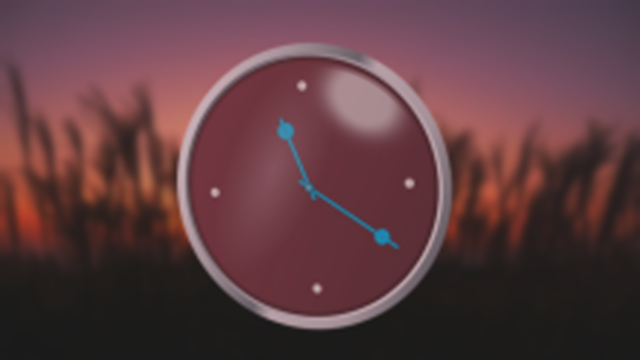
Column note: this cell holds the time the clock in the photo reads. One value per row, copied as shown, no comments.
11:21
